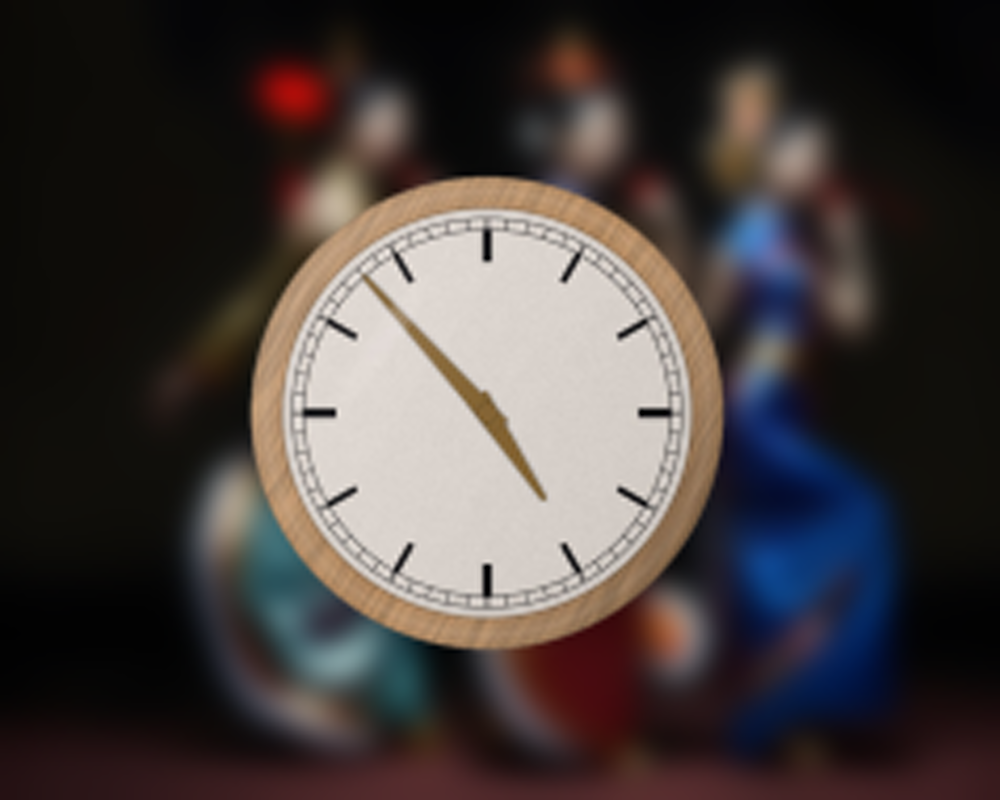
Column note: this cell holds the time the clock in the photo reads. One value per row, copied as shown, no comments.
4:53
